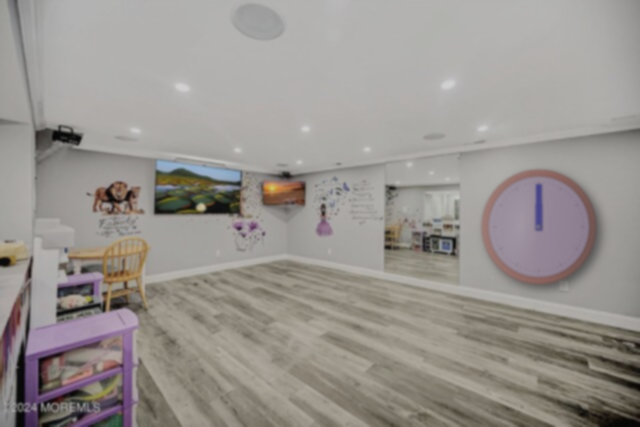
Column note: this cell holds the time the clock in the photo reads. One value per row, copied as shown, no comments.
12:00
